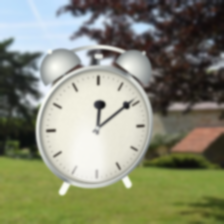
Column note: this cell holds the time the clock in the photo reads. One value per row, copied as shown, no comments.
12:09
